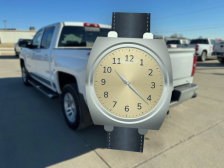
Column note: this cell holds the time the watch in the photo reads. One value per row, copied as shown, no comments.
10:22
